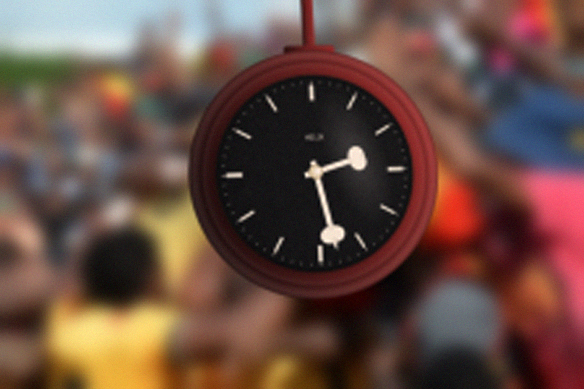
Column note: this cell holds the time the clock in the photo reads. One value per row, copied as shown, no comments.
2:28
